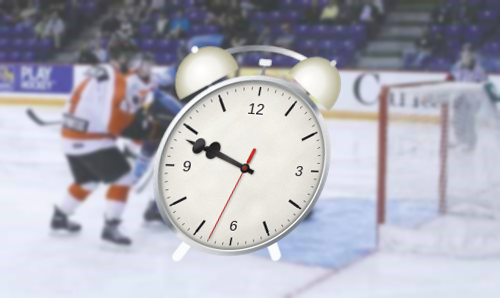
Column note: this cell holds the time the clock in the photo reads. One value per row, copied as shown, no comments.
9:48:33
